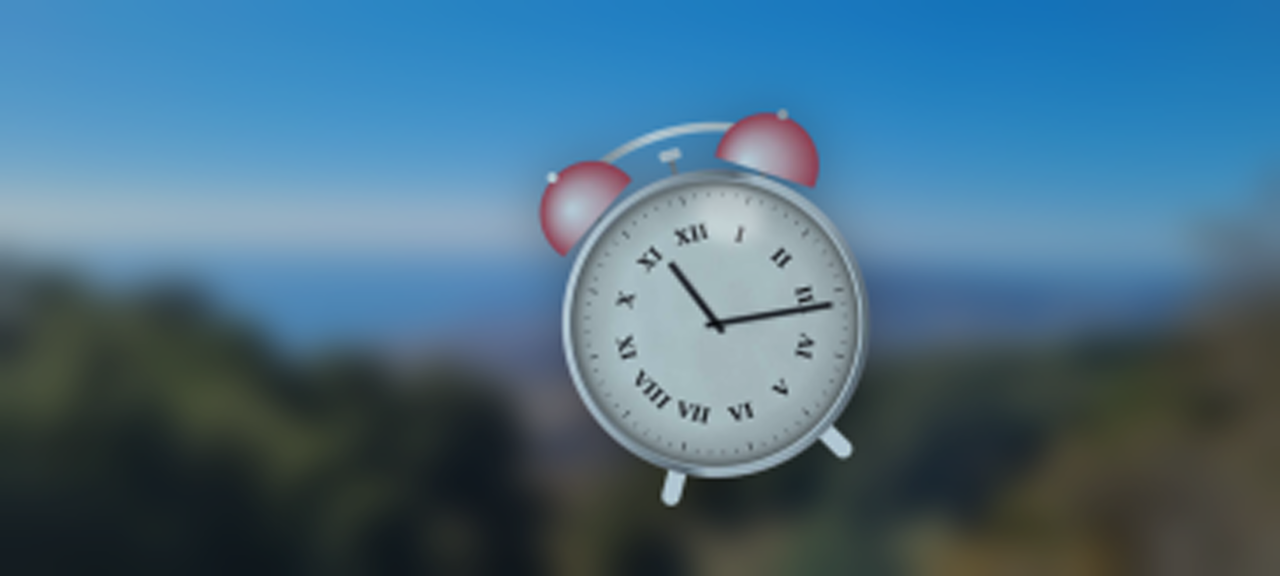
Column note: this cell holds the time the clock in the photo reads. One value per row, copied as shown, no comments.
11:16
